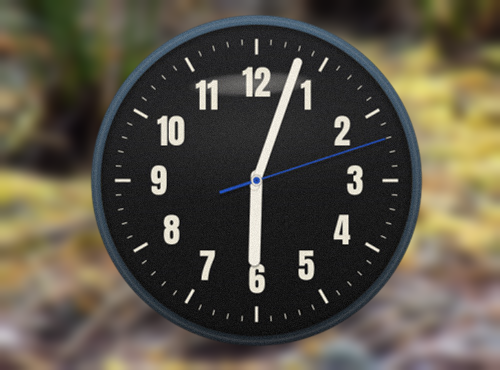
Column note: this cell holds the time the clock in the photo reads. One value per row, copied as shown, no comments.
6:03:12
